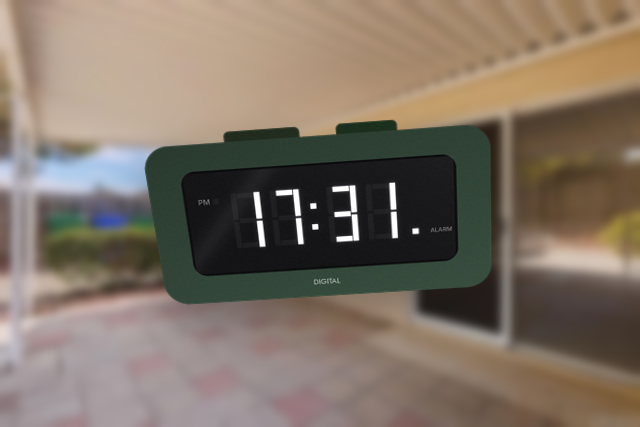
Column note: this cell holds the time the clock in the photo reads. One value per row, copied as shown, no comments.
17:31
